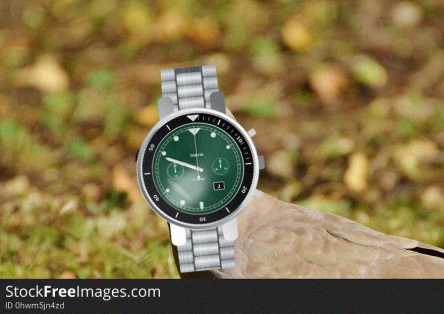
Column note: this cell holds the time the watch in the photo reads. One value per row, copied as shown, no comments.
9:49
